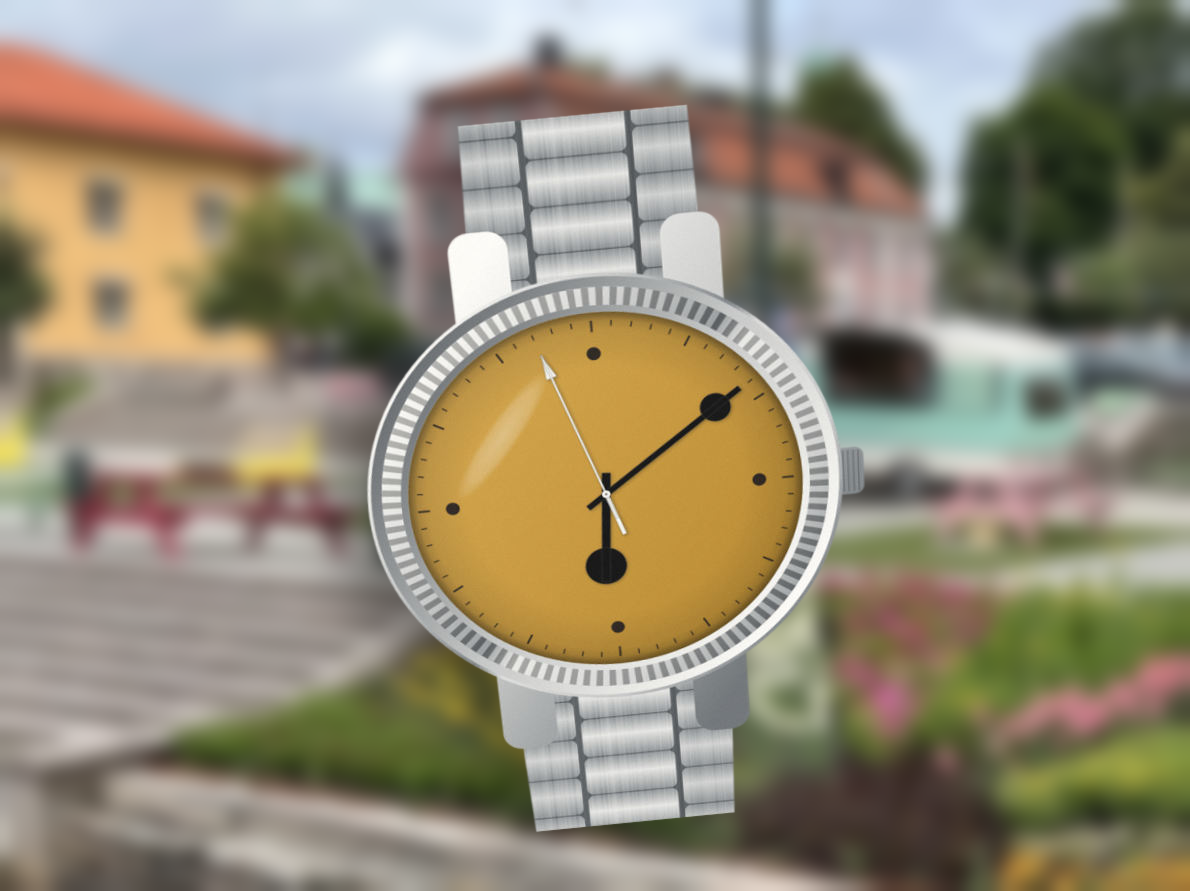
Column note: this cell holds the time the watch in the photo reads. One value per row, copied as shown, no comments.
6:08:57
